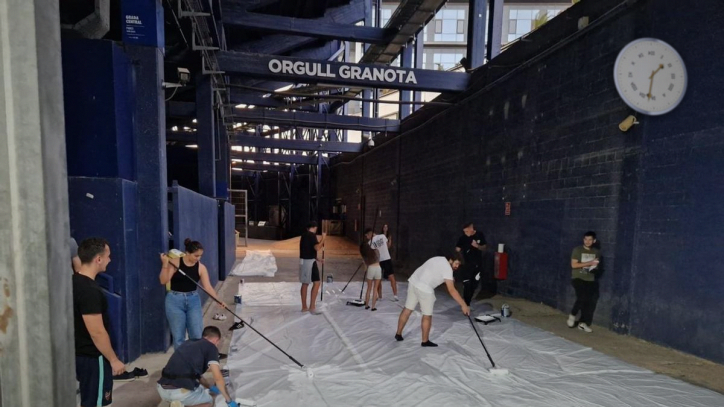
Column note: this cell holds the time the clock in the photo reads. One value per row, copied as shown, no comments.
1:32
